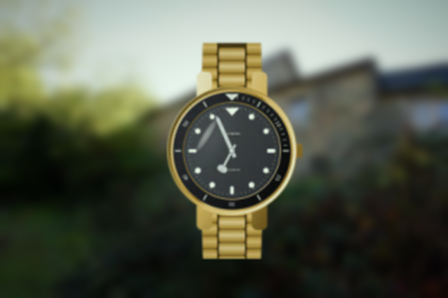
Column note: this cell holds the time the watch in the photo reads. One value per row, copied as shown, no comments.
6:56
